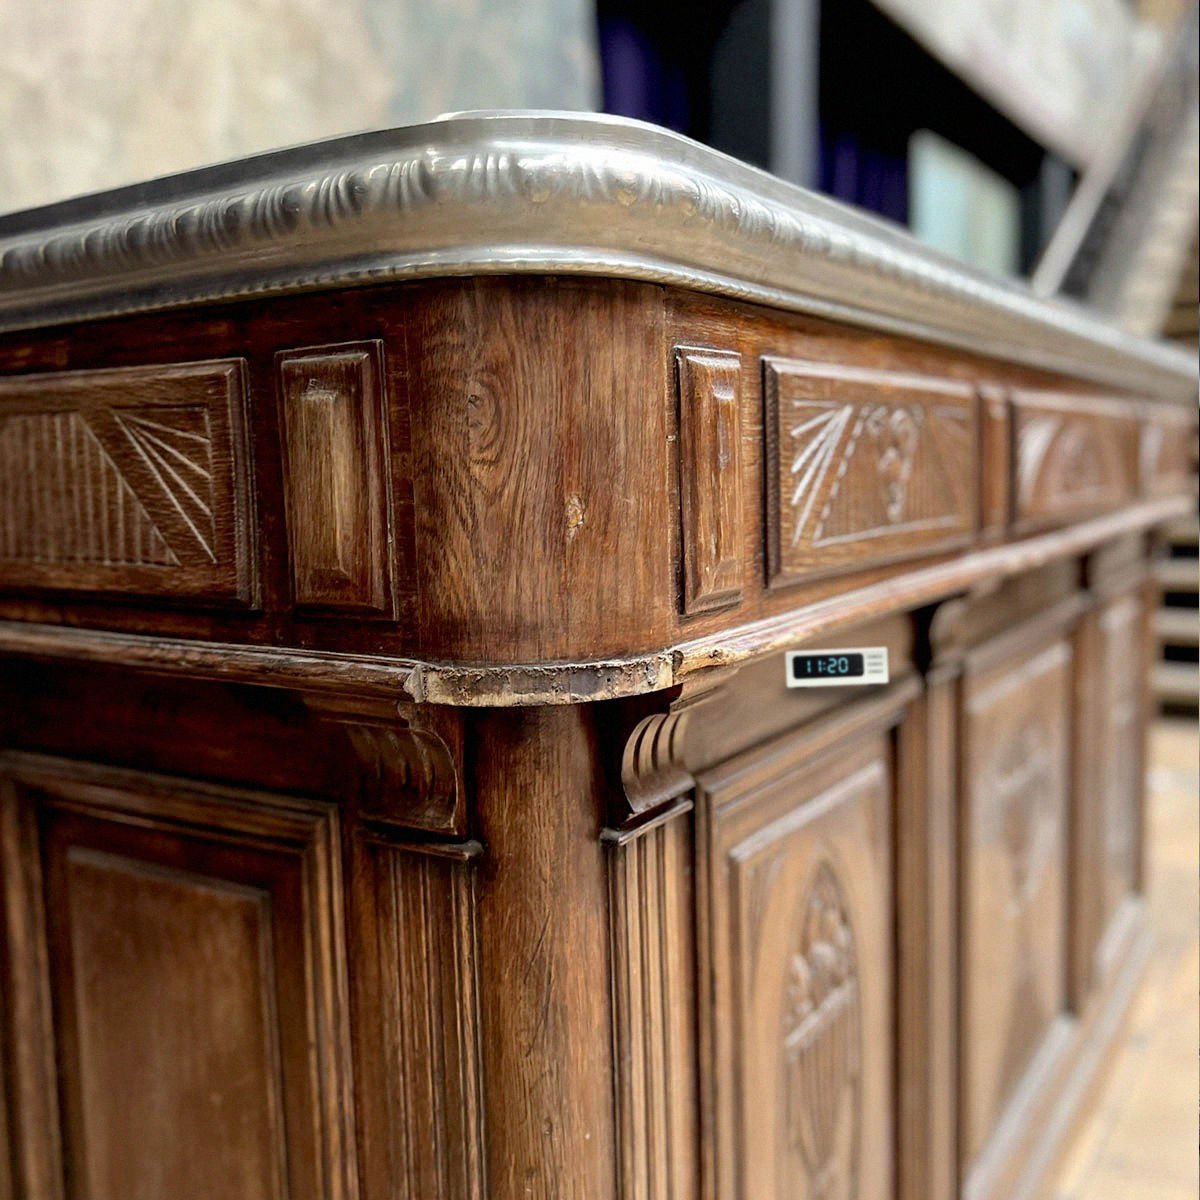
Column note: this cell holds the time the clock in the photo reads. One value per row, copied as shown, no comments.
11:20
